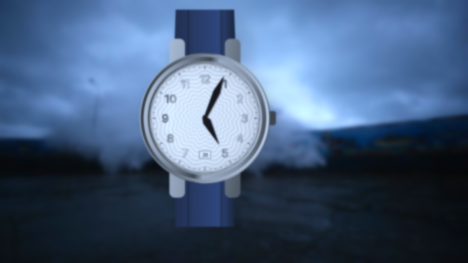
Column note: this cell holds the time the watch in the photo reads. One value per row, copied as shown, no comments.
5:04
